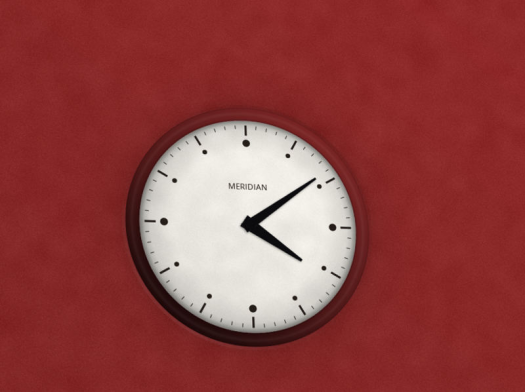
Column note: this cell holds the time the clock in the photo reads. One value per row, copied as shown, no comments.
4:09
